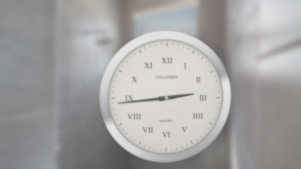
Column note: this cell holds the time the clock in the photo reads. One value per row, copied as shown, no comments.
2:44
